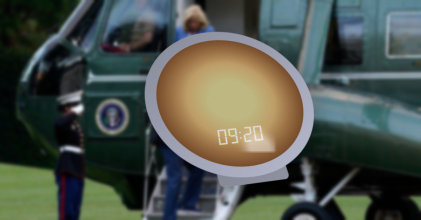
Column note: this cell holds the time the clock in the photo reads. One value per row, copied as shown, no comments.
9:20
